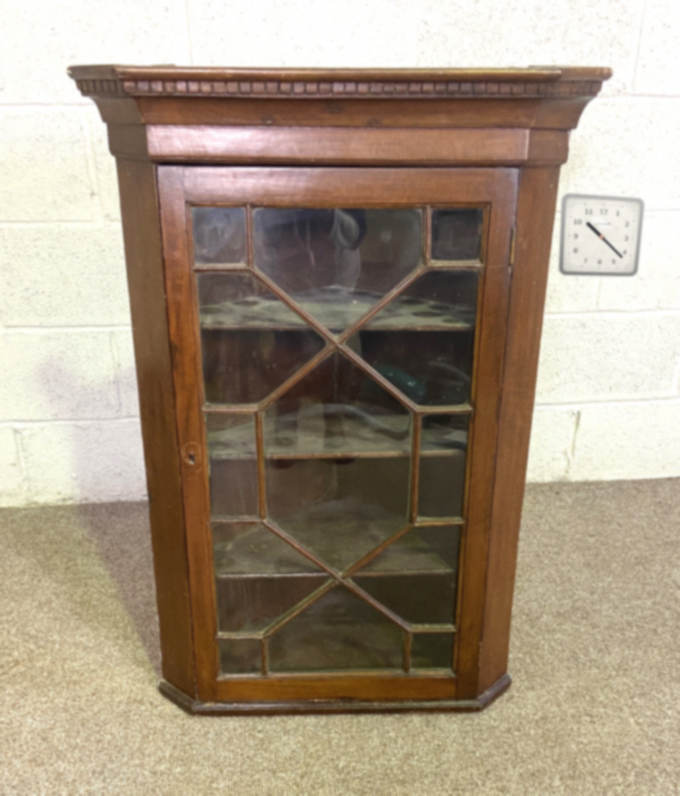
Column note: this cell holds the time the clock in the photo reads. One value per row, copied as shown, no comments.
10:22
